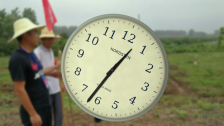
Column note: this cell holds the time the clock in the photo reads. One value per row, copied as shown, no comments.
12:32
